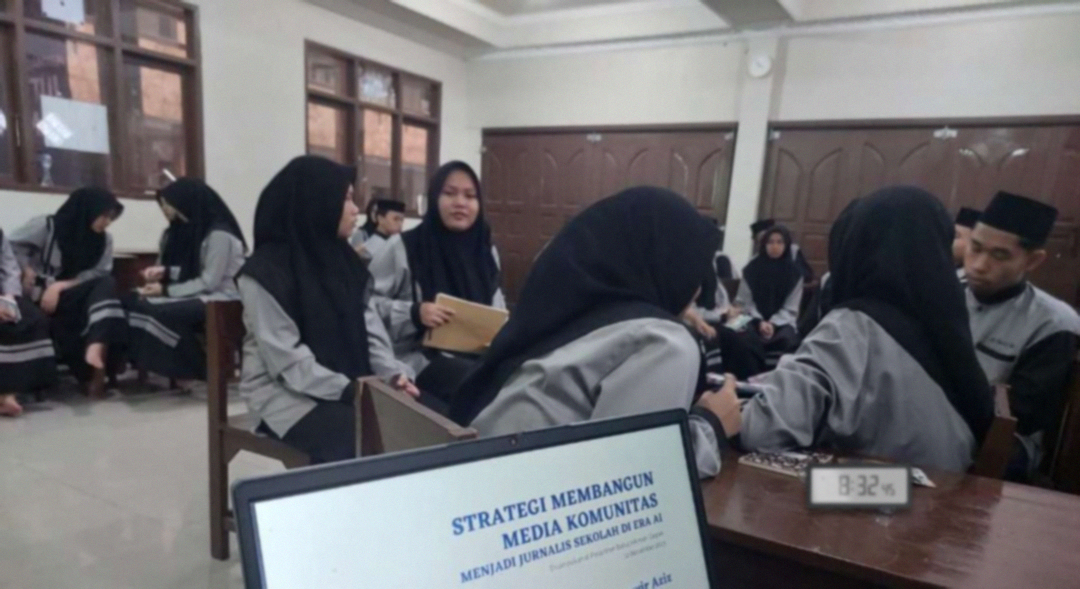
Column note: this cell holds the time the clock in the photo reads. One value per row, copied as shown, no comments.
8:32
